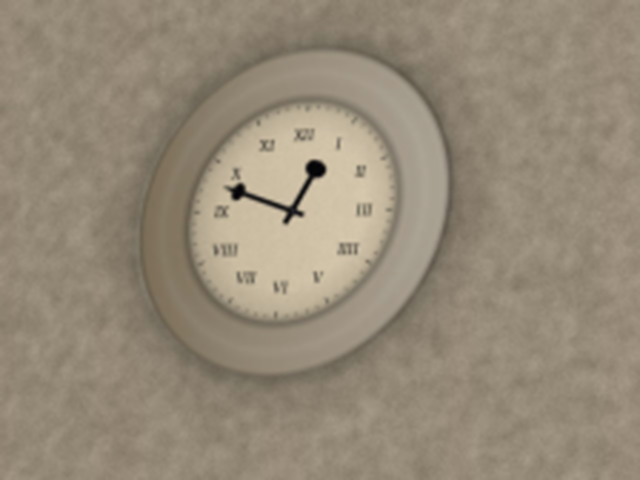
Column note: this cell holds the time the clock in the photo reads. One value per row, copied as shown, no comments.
12:48
